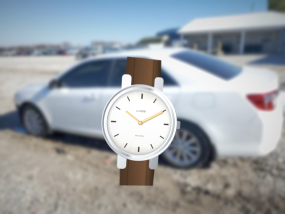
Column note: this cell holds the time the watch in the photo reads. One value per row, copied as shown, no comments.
10:10
